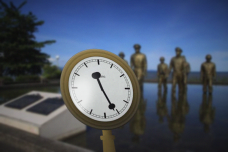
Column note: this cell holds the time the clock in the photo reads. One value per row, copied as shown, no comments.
11:26
